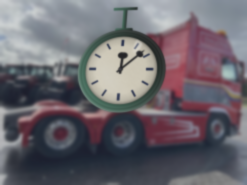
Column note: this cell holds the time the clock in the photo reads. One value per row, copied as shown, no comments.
12:08
